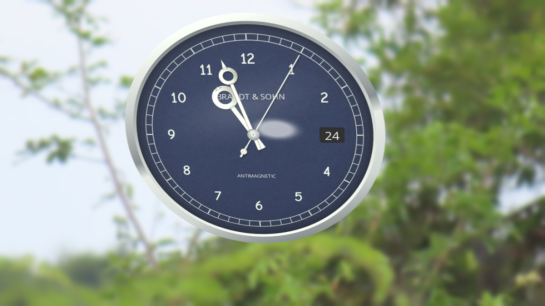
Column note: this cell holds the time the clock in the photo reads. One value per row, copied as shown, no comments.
10:57:05
